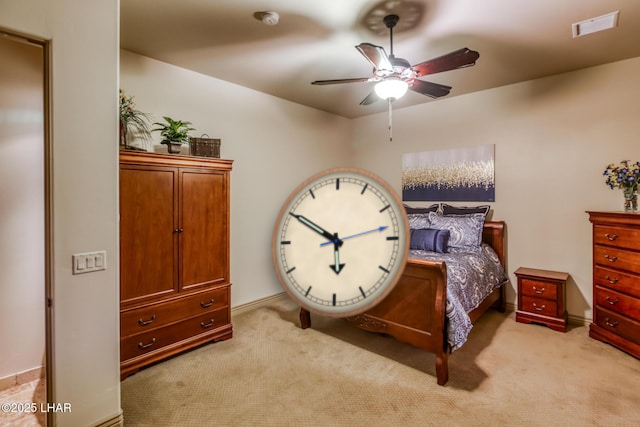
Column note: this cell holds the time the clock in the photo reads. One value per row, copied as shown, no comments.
5:50:13
